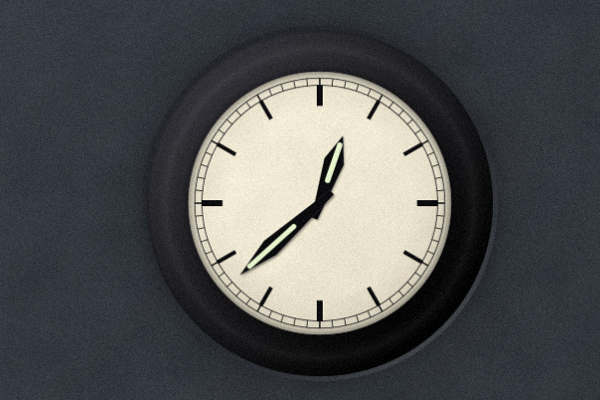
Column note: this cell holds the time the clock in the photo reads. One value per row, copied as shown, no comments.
12:38
